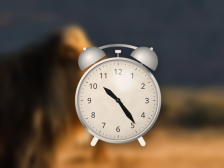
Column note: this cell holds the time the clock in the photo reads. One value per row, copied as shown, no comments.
10:24
